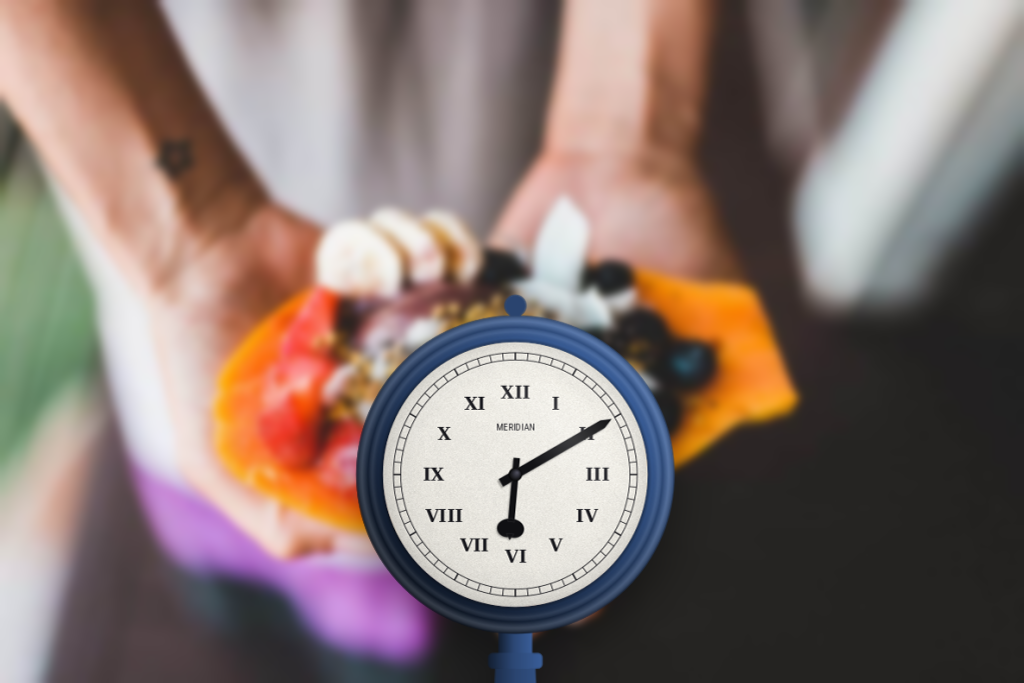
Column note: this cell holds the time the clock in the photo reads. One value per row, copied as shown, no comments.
6:10
